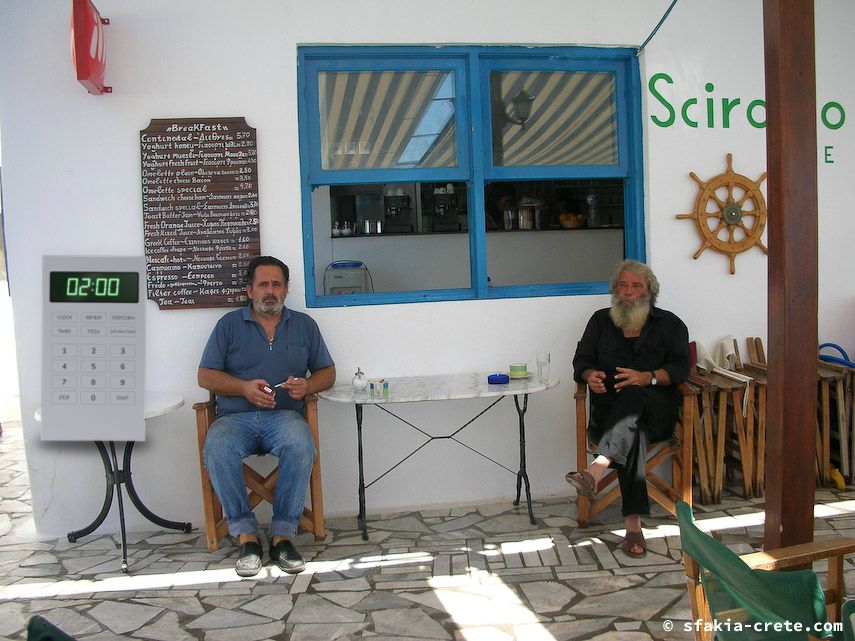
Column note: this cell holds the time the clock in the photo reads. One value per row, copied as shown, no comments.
2:00
